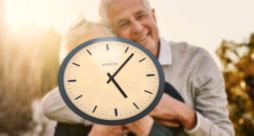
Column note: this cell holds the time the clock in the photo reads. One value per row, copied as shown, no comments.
5:07
